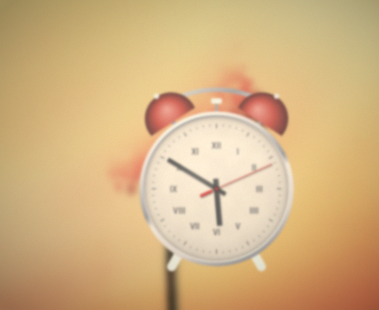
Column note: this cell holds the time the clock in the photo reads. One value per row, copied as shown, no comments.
5:50:11
